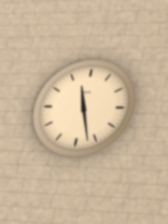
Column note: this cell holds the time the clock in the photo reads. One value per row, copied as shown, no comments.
11:27
